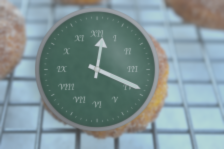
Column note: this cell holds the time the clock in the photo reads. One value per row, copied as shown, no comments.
12:19
